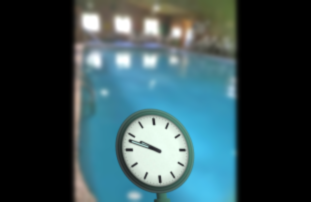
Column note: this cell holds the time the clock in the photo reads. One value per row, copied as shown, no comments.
9:48
